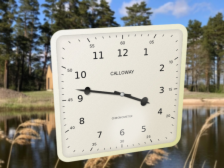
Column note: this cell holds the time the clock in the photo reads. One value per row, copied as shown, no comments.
3:47
